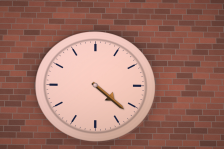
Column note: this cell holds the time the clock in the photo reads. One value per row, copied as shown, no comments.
4:22
